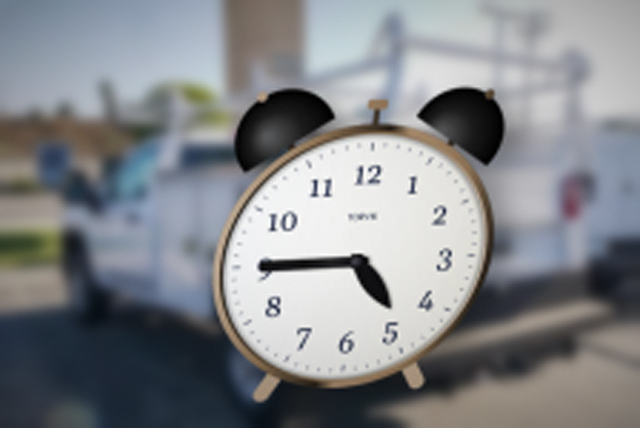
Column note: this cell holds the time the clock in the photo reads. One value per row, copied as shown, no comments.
4:45
